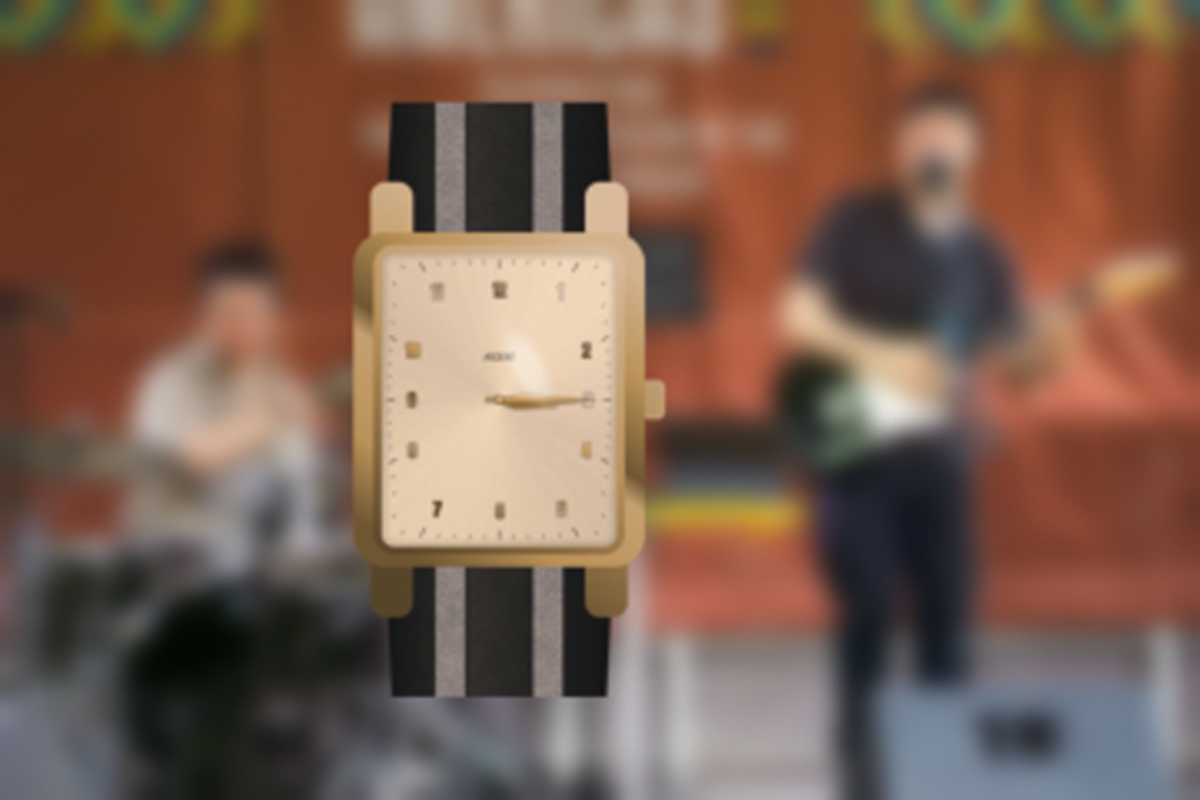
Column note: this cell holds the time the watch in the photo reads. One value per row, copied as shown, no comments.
3:15
